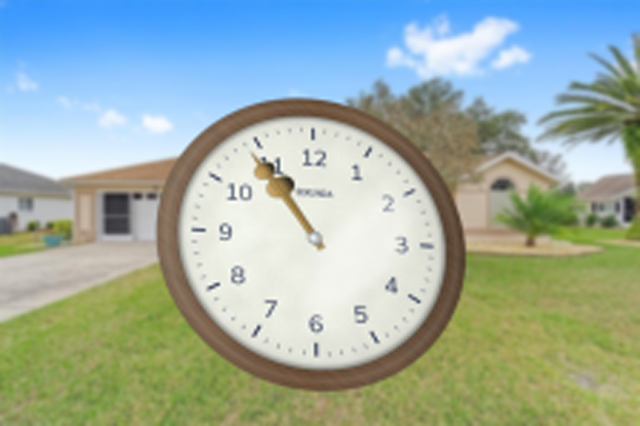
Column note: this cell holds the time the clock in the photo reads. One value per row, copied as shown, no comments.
10:54
